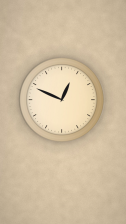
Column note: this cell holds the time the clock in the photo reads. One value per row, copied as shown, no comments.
12:49
